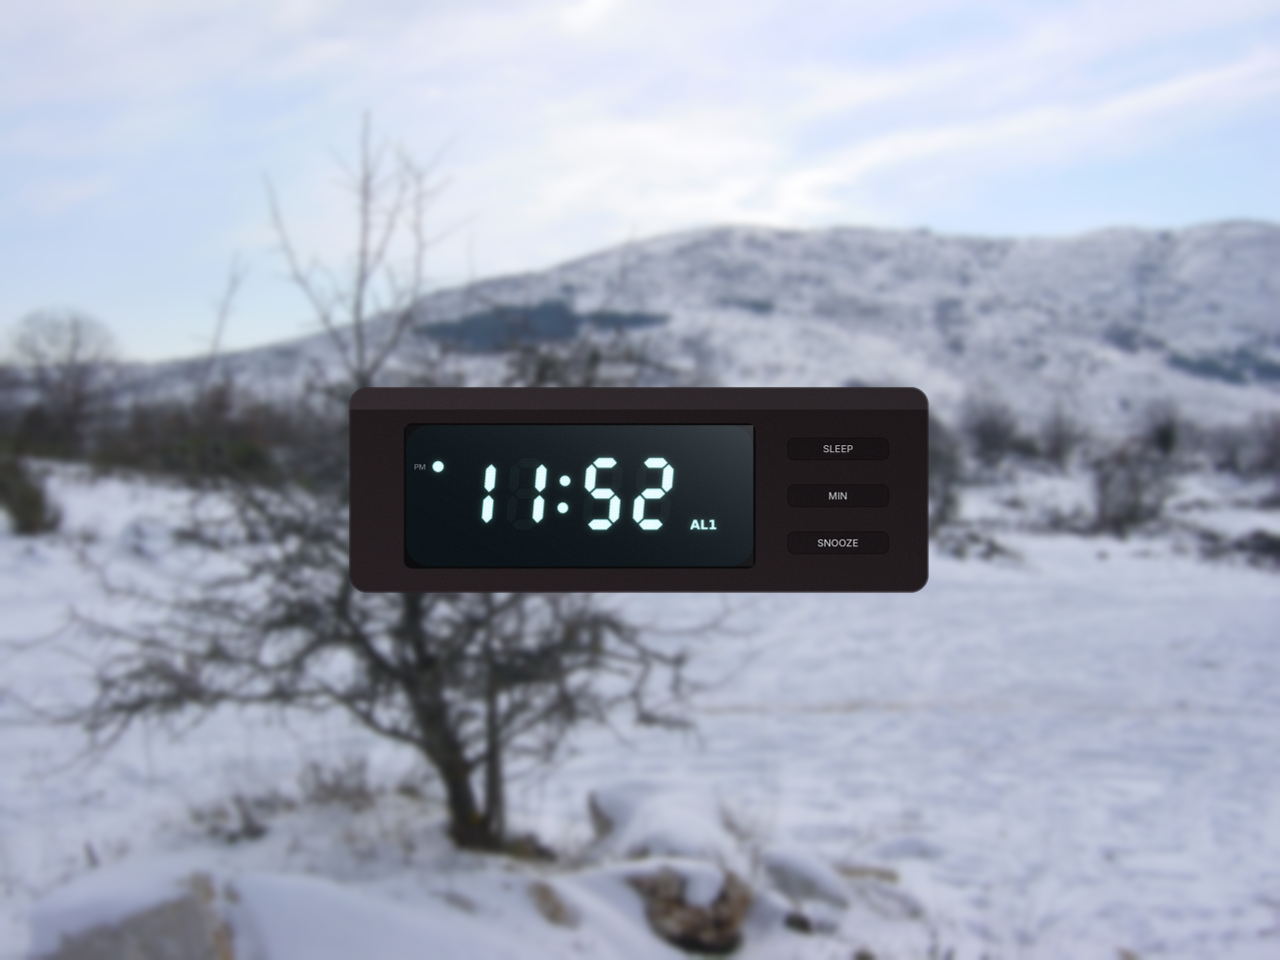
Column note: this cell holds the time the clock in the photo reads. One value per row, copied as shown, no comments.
11:52
